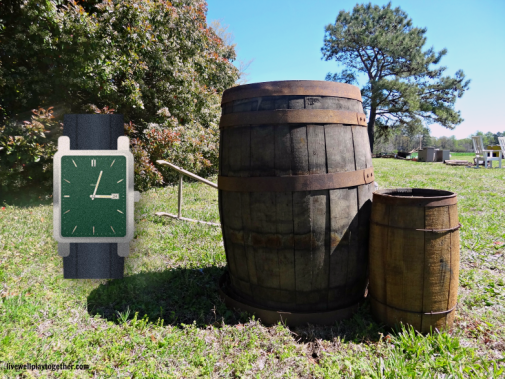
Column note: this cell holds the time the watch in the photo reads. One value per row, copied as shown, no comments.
3:03
